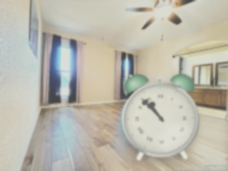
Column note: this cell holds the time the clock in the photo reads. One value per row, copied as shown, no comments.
10:53
